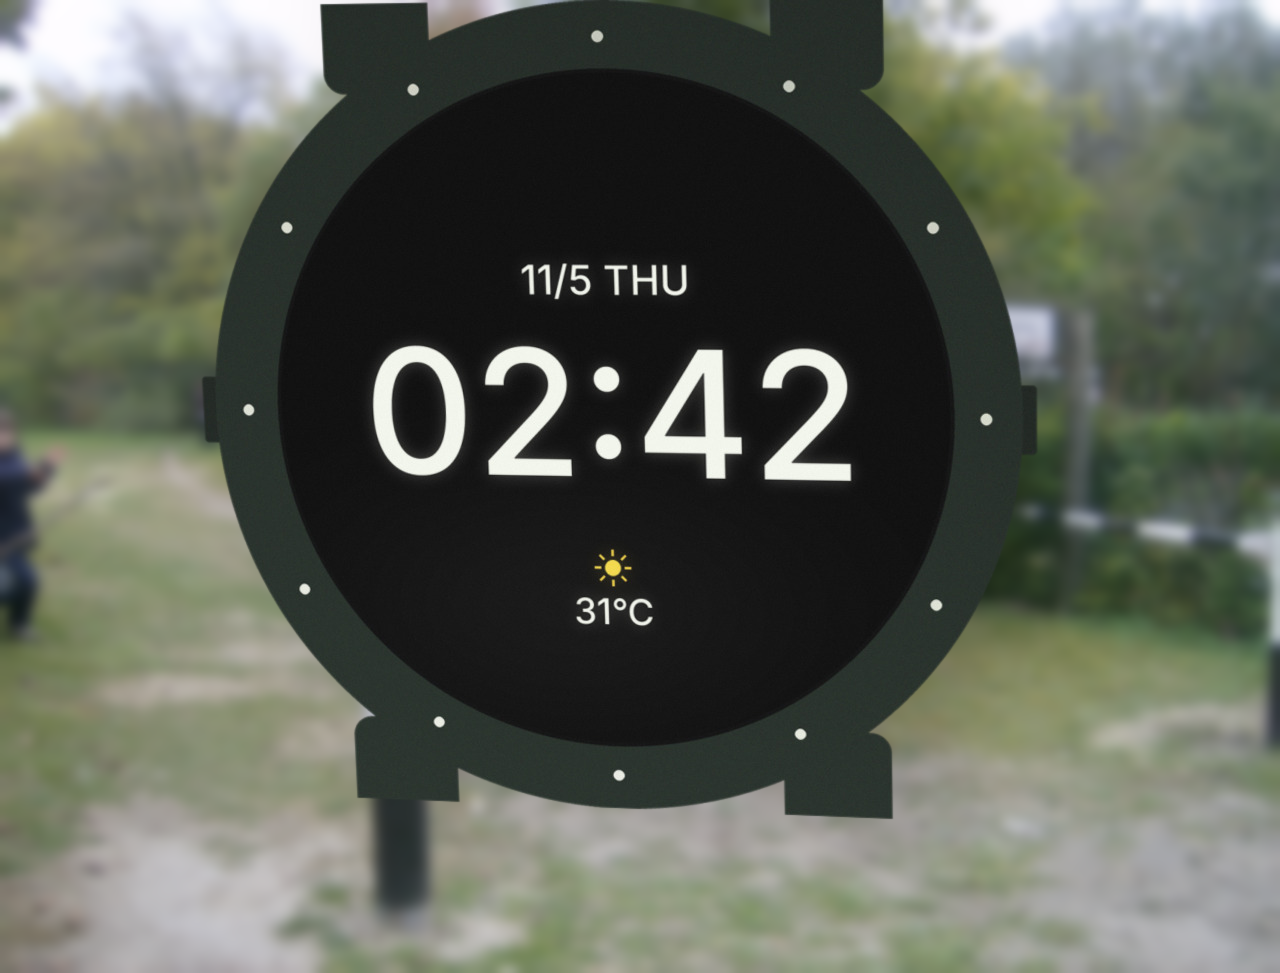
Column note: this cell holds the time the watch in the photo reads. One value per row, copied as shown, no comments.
2:42
